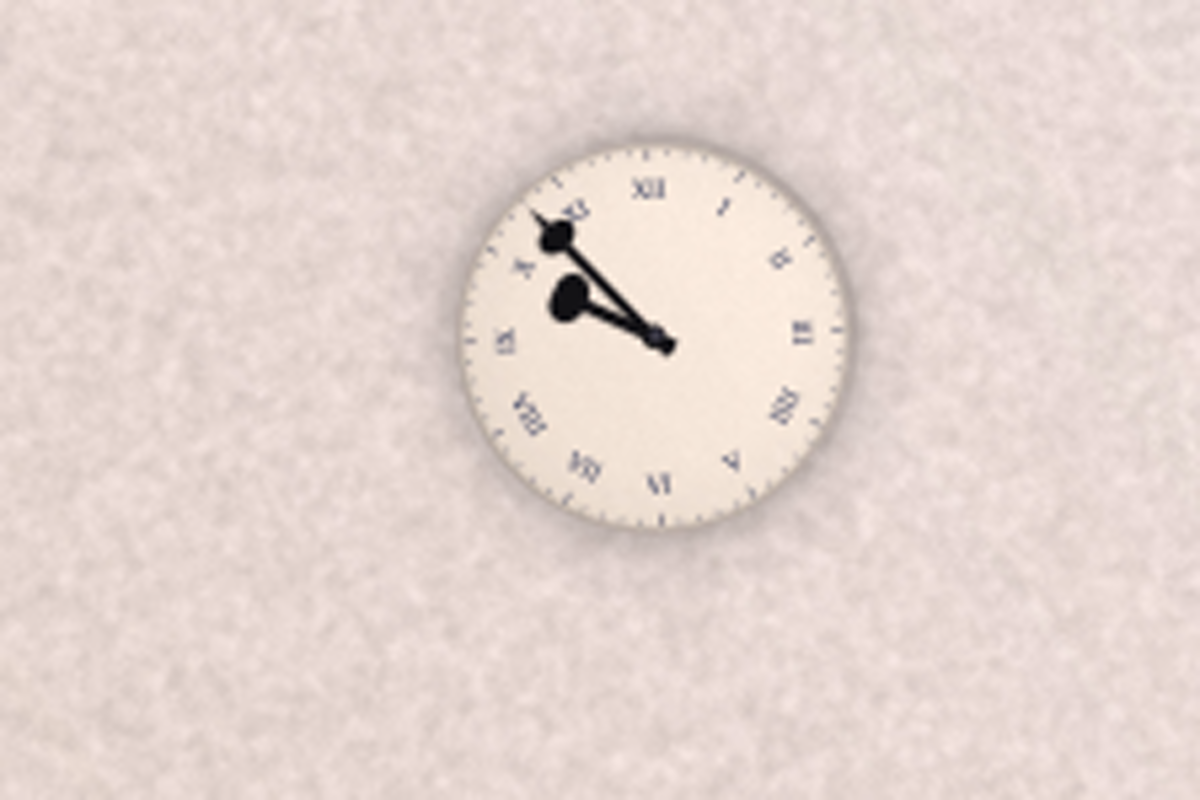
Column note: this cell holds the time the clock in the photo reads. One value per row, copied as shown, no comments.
9:53
